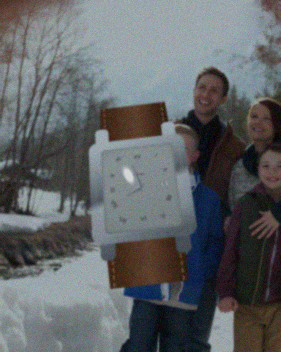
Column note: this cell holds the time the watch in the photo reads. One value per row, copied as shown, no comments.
7:58
